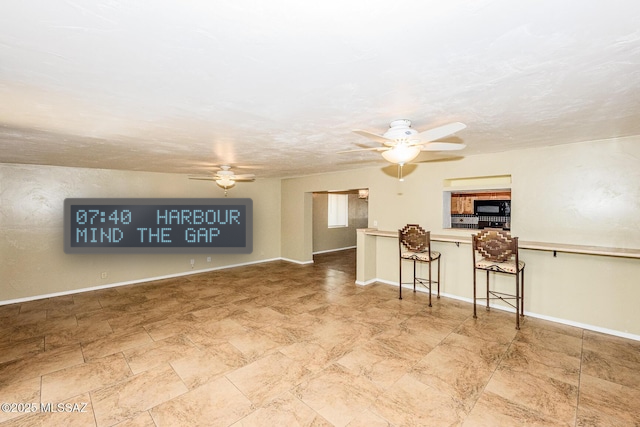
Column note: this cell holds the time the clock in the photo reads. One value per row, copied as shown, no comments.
7:40
